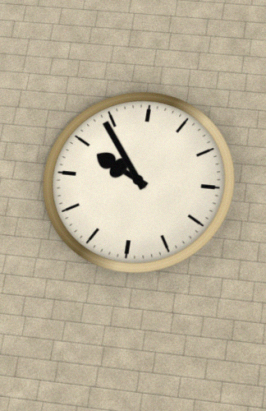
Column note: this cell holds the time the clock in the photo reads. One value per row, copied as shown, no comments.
9:54
